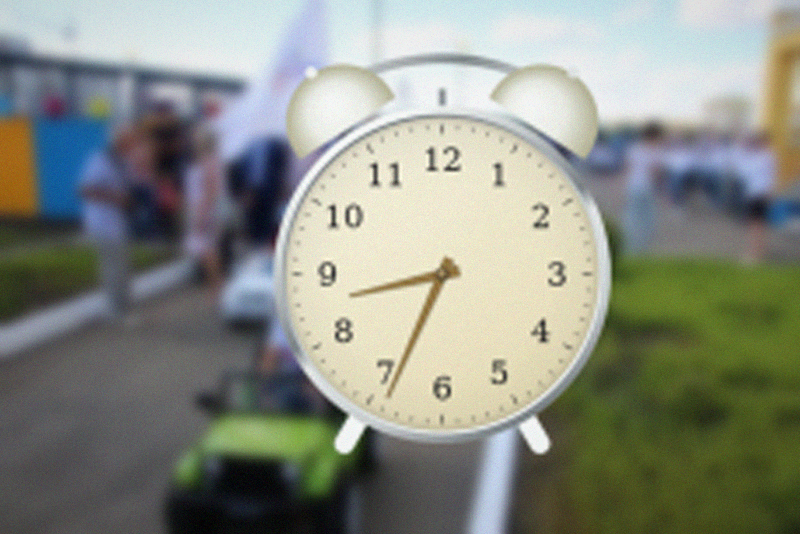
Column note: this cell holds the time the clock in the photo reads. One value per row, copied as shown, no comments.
8:34
